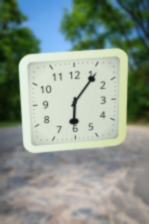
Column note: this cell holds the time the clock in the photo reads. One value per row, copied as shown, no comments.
6:06
